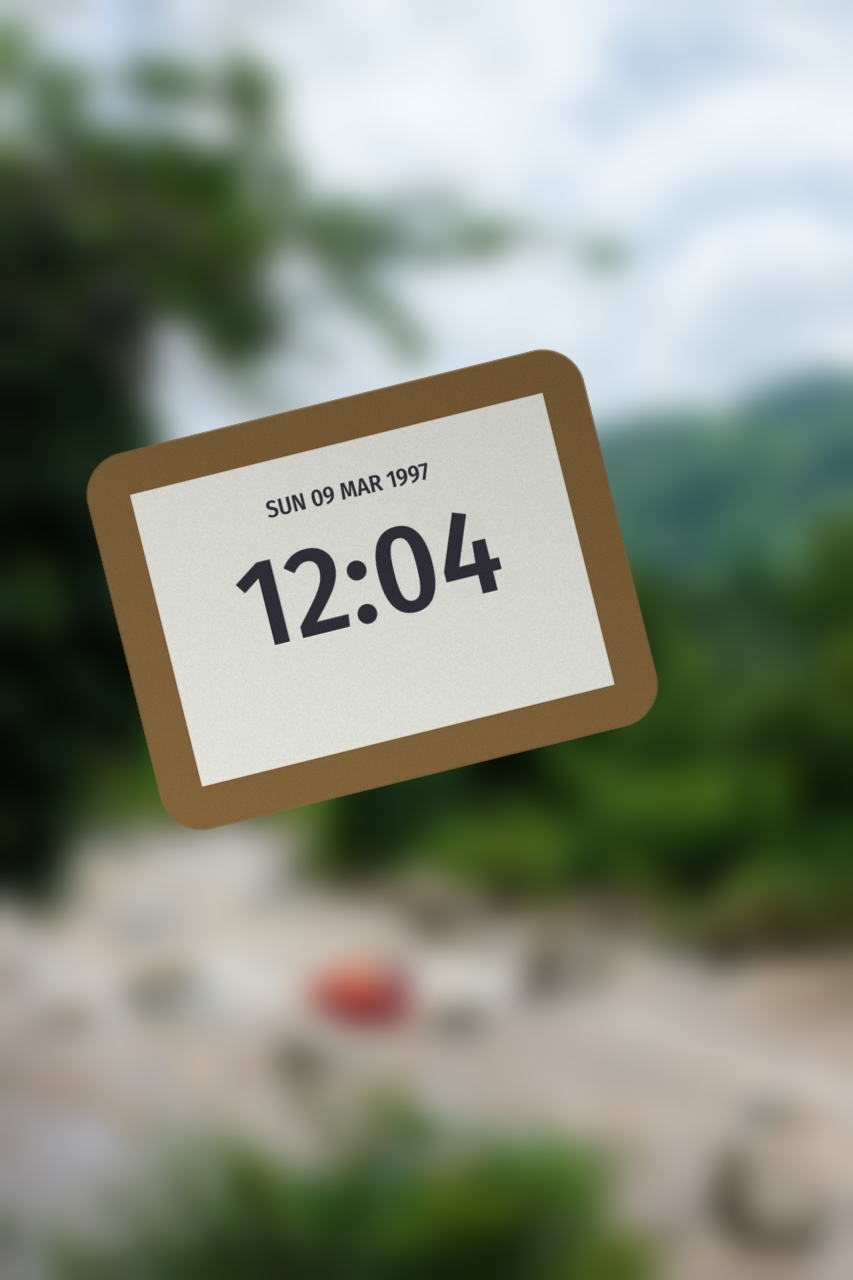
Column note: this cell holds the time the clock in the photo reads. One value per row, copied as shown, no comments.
12:04
